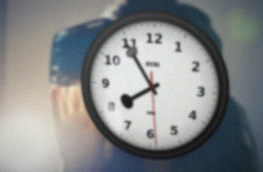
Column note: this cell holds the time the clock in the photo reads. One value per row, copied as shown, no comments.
7:54:29
